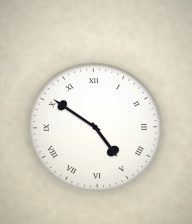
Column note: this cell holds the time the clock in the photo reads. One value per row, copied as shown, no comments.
4:51
